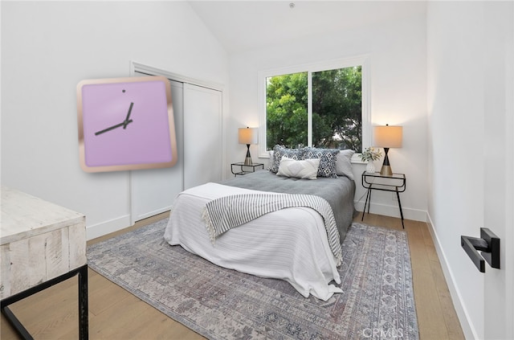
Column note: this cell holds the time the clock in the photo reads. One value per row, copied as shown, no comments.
12:42
